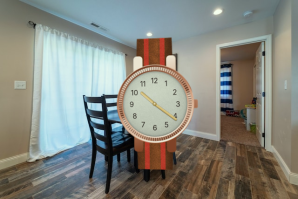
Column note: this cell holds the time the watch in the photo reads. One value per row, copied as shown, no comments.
10:21
